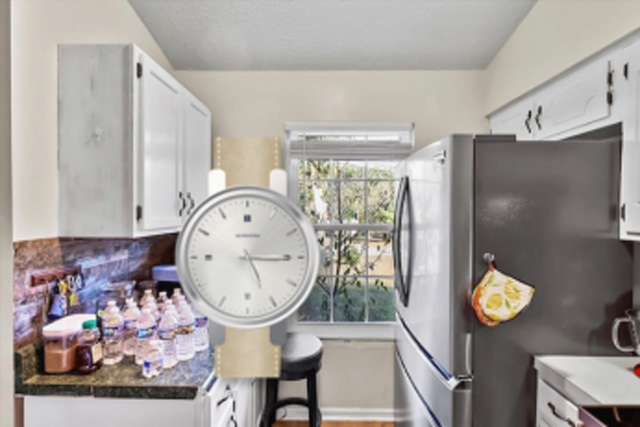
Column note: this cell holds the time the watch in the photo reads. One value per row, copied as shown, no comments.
5:15
